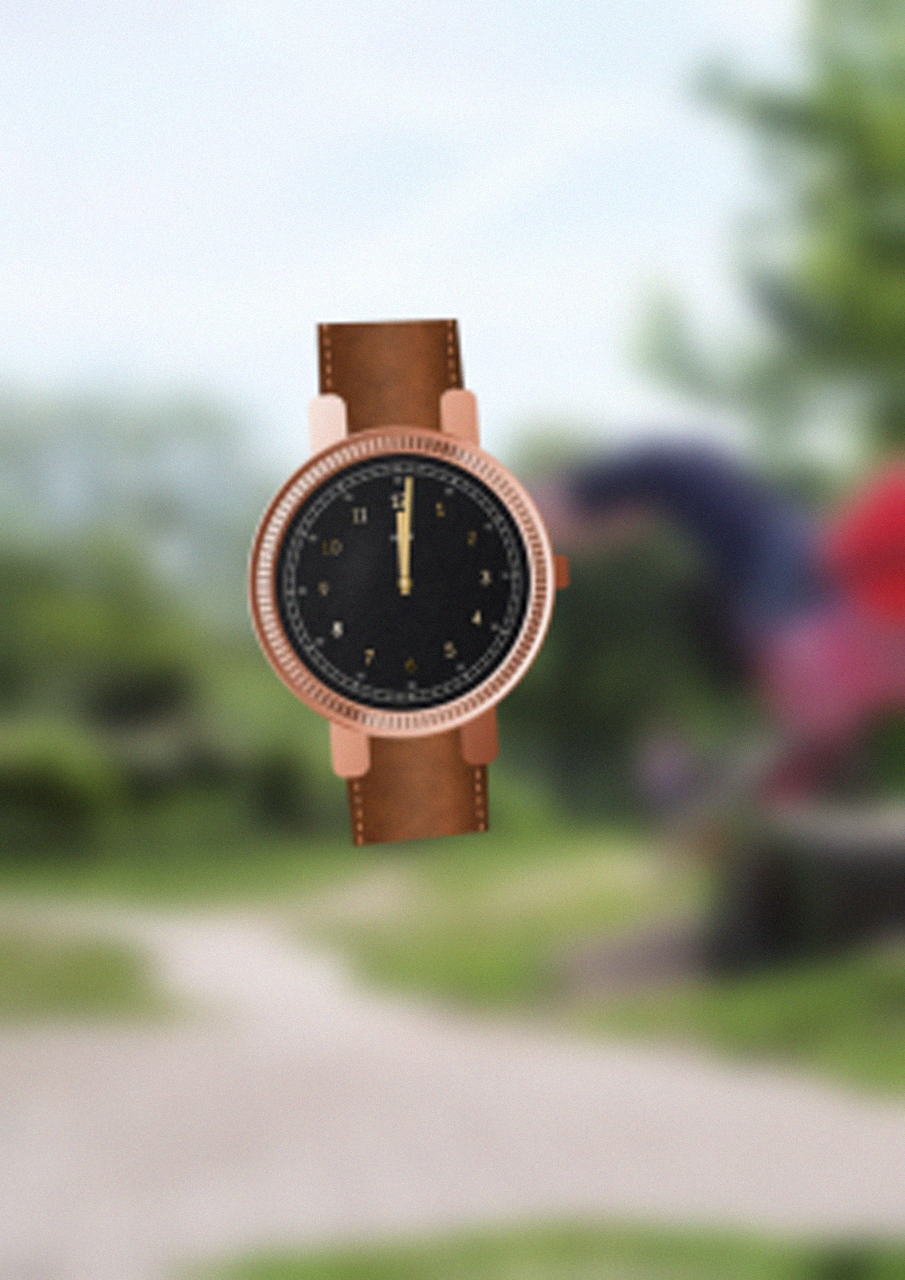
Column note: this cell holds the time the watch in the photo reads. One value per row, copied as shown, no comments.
12:01
